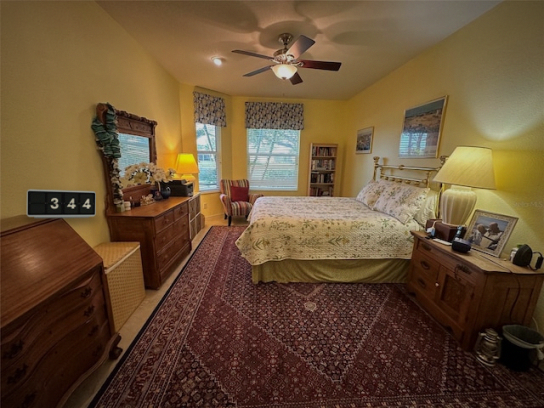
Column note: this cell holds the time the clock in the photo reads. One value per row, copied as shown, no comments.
3:44
